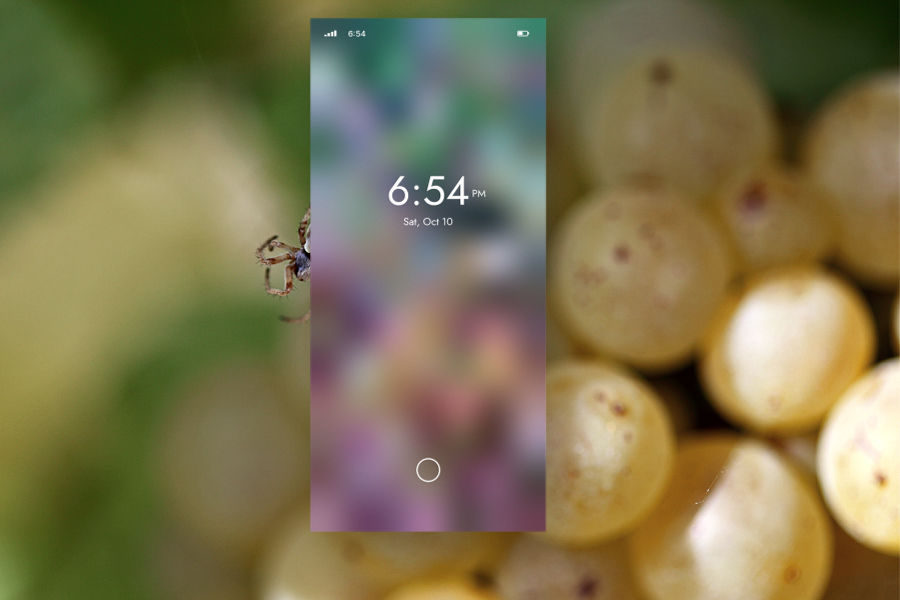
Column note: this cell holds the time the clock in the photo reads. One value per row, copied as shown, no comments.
6:54
